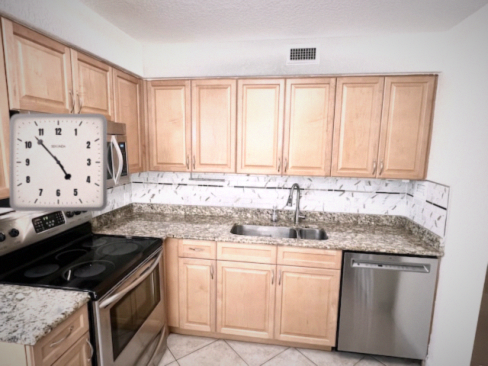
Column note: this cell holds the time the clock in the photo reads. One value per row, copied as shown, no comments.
4:53
